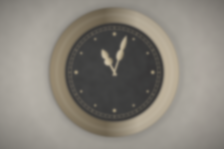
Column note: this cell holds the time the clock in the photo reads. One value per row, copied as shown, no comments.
11:03
